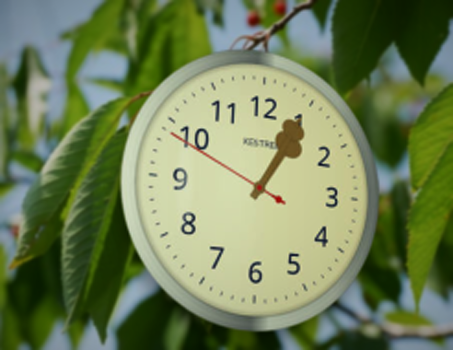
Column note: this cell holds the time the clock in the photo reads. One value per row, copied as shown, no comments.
1:04:49
